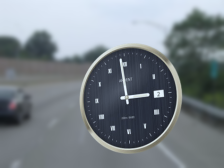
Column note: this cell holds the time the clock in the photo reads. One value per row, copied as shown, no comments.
2:59
